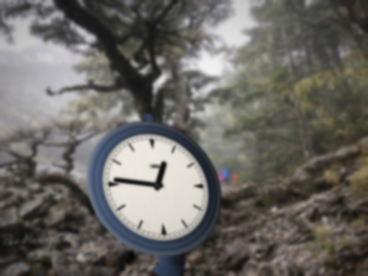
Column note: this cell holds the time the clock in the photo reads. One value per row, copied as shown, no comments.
12:46
